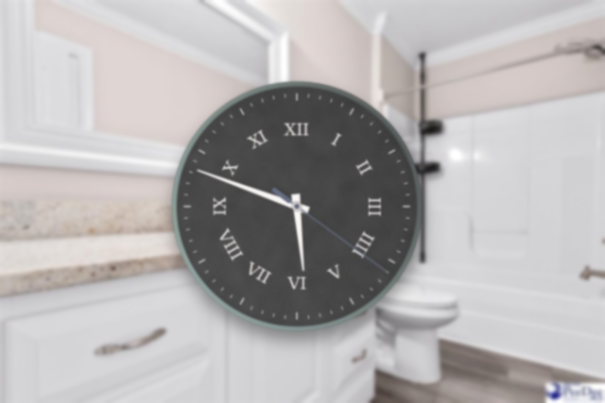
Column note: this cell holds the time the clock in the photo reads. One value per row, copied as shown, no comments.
5:48:21
